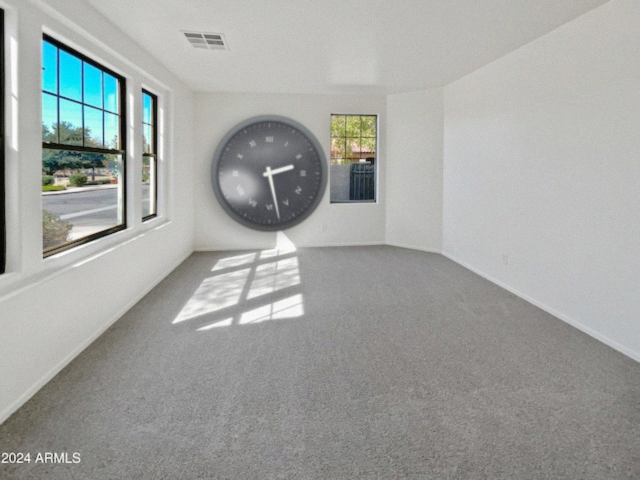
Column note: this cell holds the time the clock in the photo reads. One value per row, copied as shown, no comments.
2:28
